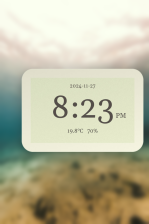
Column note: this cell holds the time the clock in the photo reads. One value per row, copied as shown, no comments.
8:23
